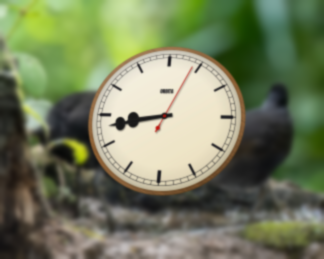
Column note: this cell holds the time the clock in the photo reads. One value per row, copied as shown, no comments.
8:43:04
